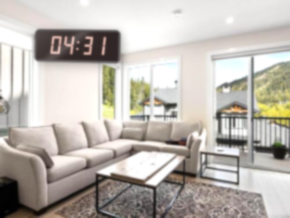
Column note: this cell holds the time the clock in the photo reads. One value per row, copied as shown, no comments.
4:31
